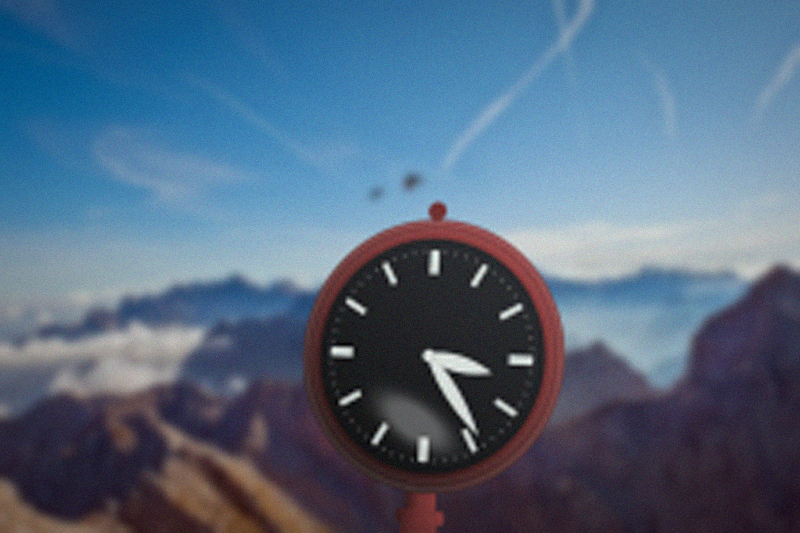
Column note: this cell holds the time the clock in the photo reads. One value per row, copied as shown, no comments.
3:24
